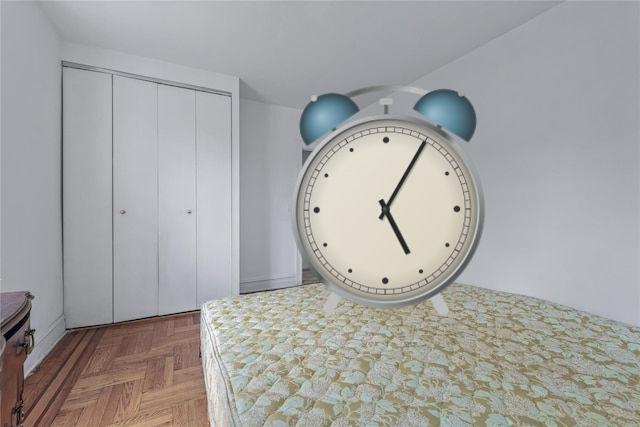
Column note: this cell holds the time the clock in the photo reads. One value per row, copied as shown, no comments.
5:05
